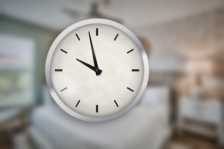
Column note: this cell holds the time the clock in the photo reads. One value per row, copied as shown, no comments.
9:58
